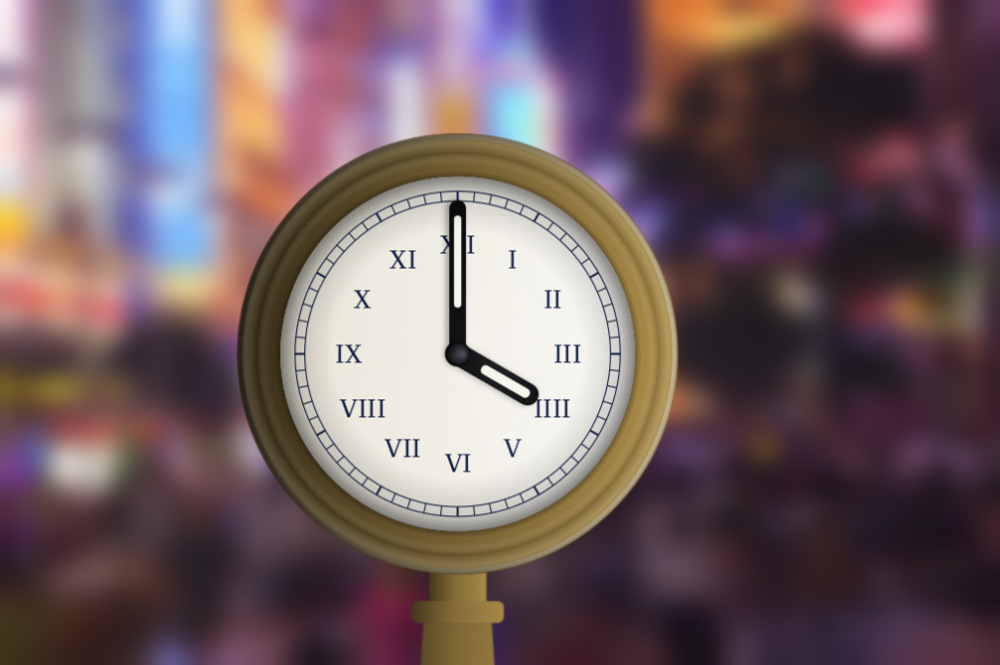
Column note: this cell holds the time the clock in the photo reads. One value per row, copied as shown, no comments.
4:00
